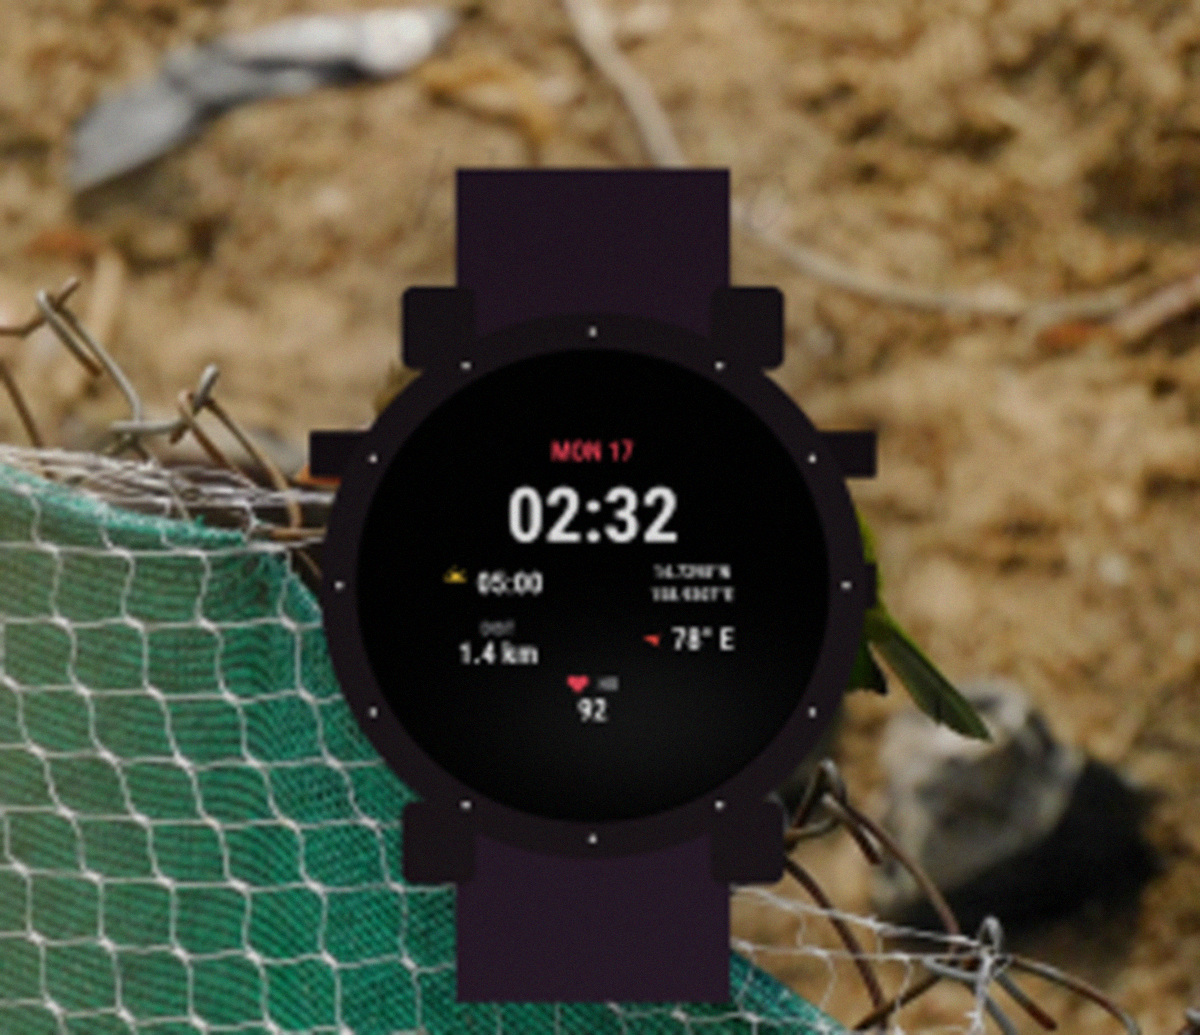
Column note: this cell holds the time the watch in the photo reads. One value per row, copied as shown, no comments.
2:32
